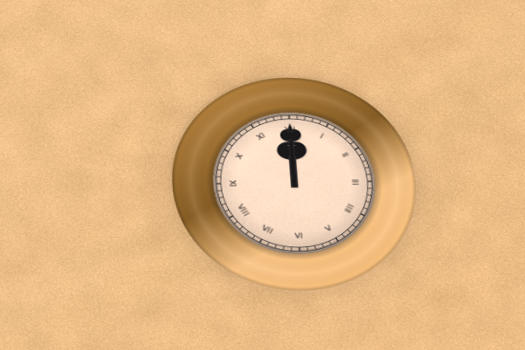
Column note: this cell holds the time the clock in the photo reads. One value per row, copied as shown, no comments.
12:00
